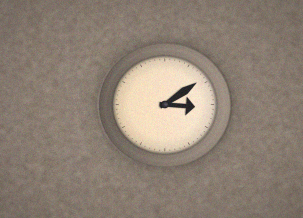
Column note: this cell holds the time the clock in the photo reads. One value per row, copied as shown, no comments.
3:09
